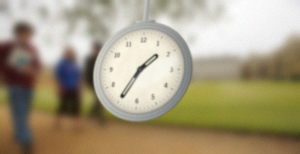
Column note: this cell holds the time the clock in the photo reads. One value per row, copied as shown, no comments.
1:35
